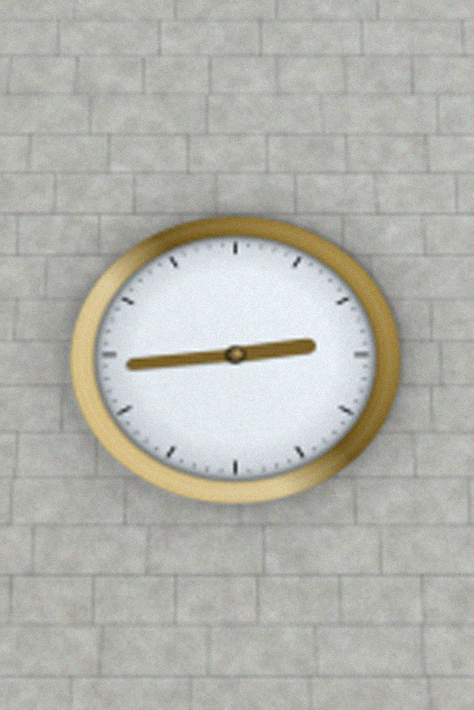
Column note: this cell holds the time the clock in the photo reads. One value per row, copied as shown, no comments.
2:44
